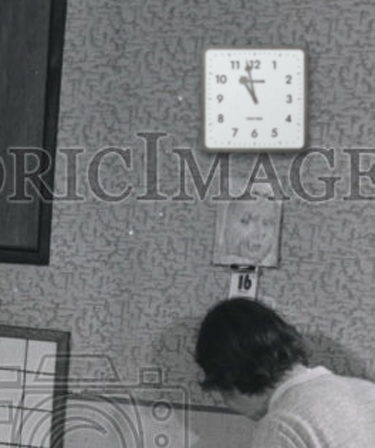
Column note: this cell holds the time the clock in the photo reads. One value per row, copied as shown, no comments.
10:58
